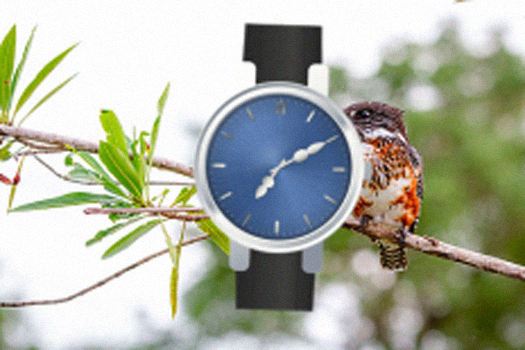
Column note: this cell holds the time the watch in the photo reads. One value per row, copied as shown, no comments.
7:10
